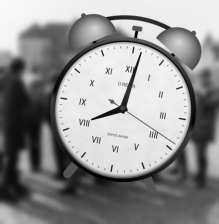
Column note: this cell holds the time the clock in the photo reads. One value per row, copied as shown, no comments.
8:01:19
